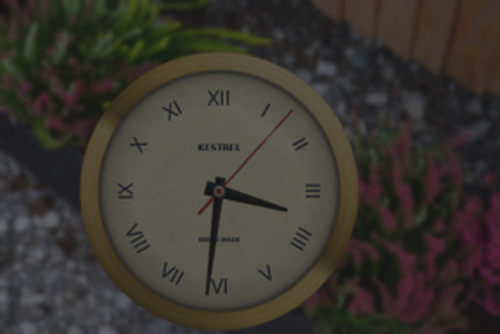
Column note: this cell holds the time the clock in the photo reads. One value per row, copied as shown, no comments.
3:31:07
